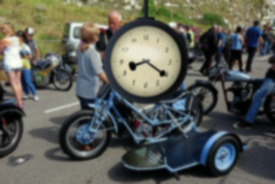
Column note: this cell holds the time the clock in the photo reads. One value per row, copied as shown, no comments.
8:21
